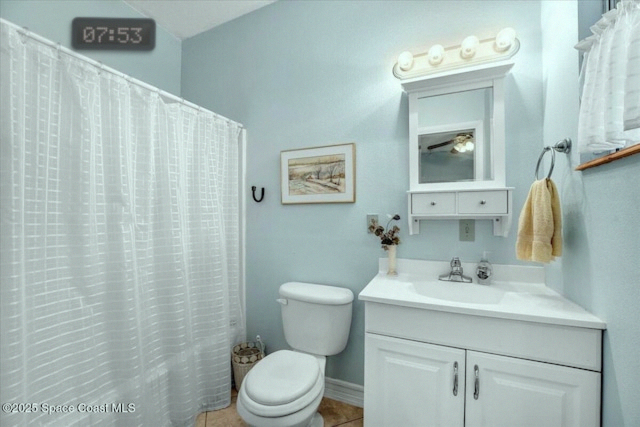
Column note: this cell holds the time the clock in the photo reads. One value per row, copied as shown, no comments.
7:53
